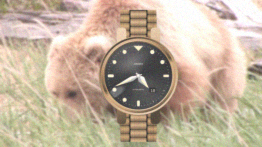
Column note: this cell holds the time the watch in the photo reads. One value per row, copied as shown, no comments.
4:41
